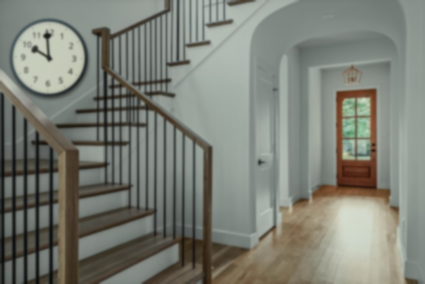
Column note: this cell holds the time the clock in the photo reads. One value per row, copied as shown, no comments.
9:59
